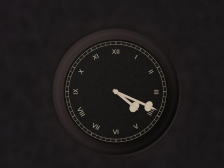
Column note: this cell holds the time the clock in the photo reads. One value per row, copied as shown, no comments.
4:19
